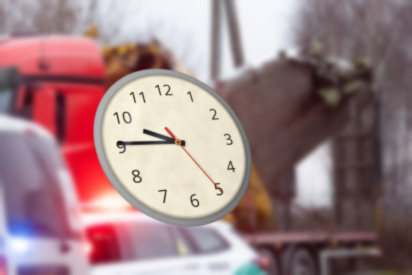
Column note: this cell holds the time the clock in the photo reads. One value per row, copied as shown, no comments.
9:45:25
